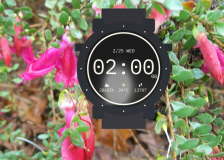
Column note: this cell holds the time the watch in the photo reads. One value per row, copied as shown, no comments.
2:00
